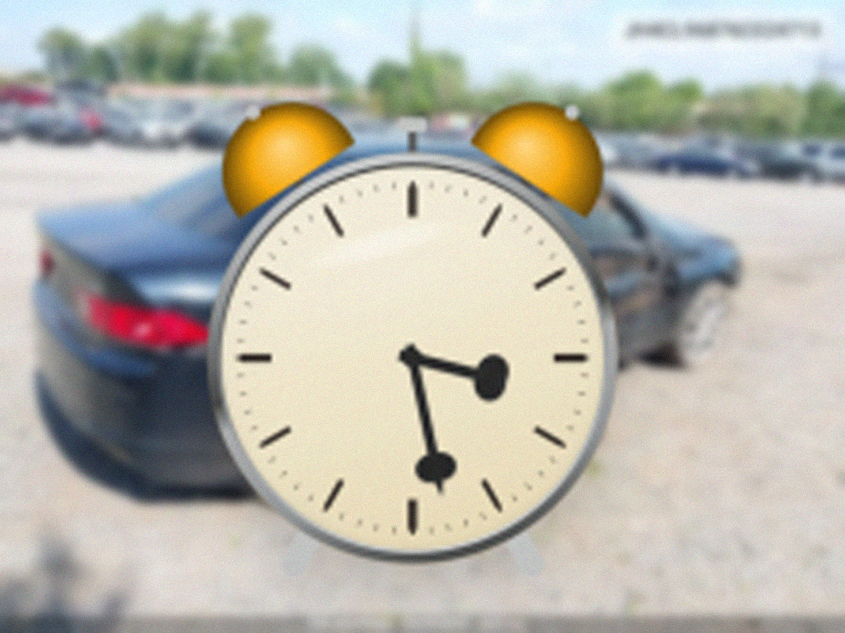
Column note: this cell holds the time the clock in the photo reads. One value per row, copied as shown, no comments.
3:28
